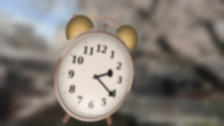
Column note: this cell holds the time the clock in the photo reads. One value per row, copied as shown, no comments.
2:21
